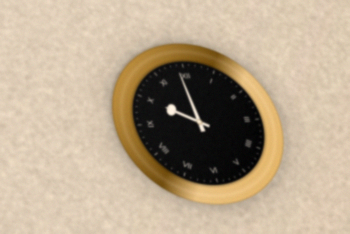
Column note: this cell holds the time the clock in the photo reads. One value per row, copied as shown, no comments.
9:59
